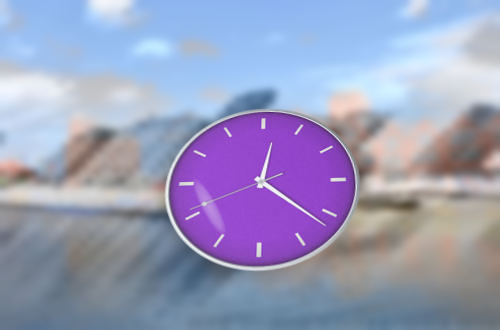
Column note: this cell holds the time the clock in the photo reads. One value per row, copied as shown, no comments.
12:21:41
